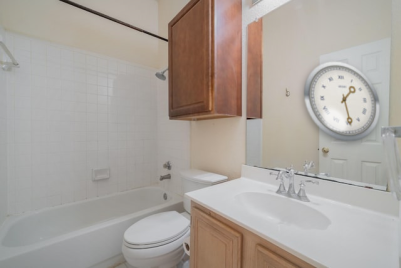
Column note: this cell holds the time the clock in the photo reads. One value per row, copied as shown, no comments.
1:29
